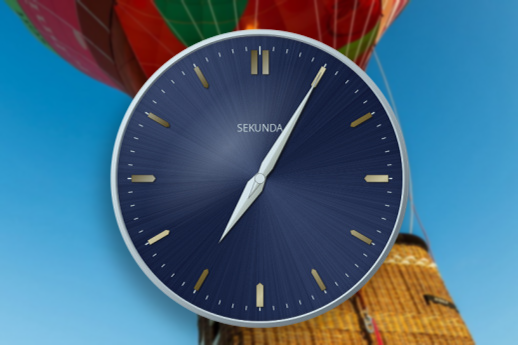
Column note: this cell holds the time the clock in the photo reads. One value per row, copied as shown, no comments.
7:05
